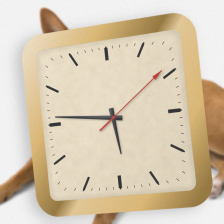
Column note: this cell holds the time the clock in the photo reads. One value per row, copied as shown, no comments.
5:46:09
